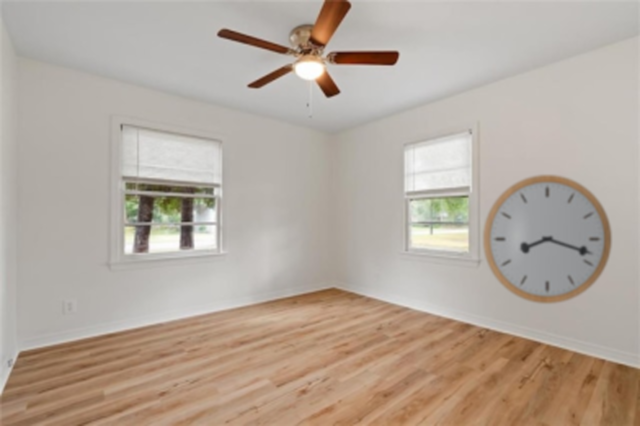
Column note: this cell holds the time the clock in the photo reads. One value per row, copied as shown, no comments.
8:18
